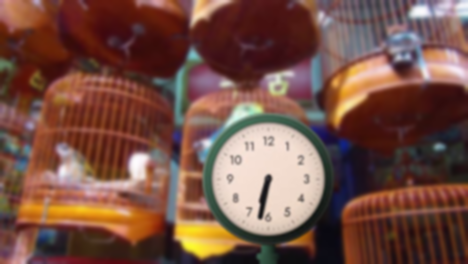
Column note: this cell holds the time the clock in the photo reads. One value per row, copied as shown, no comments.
6:32
